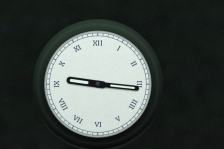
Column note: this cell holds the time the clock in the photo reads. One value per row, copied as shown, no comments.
9:16
